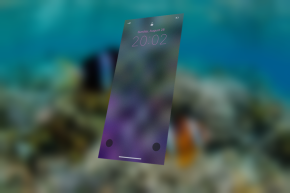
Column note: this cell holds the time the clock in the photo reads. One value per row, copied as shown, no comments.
20:02
